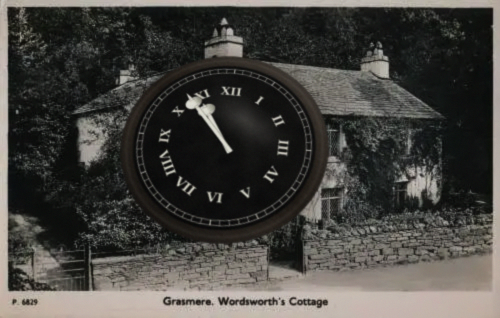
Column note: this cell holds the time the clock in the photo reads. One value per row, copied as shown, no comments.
10:53
